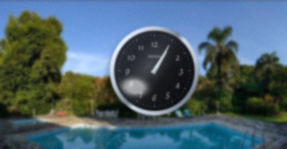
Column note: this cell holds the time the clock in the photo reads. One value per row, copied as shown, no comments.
1:05
